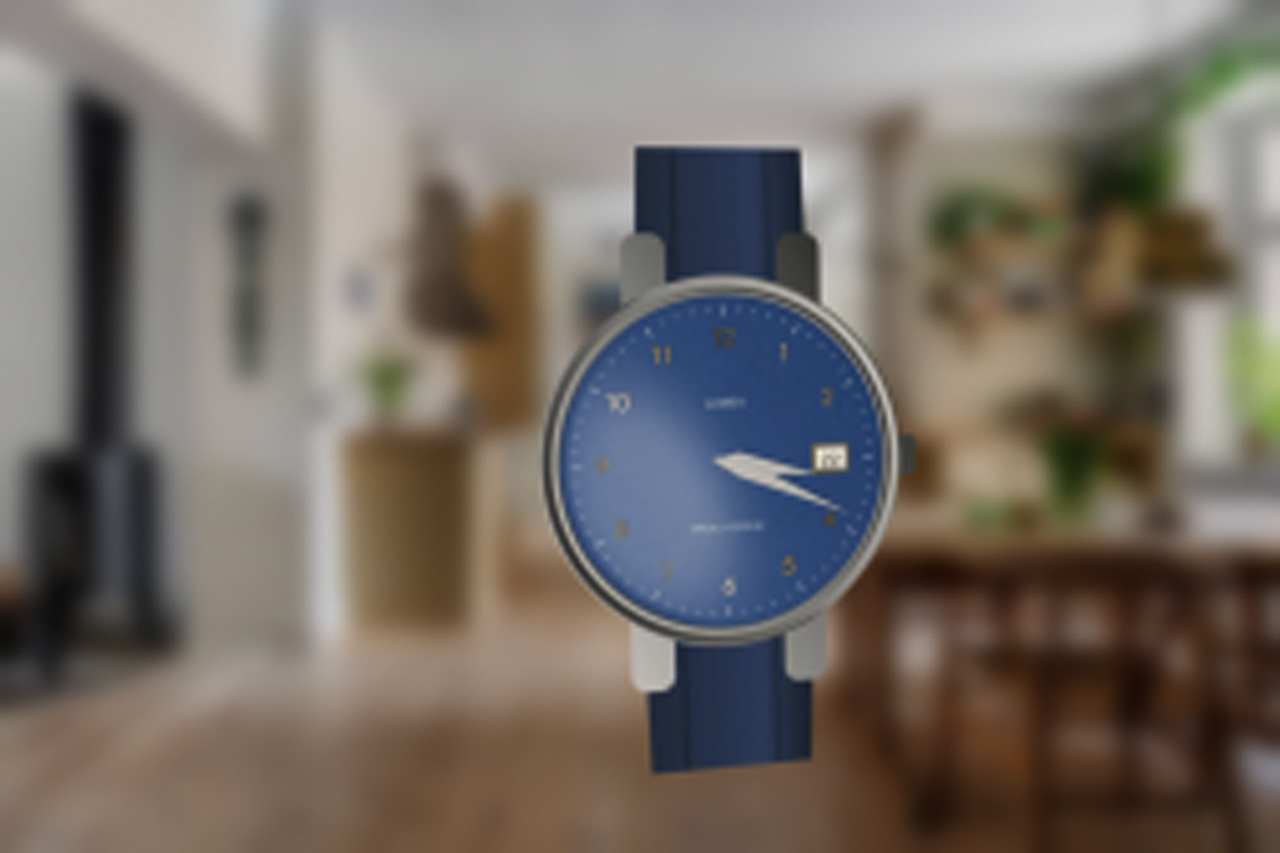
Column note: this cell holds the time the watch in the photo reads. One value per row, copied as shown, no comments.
3:19
